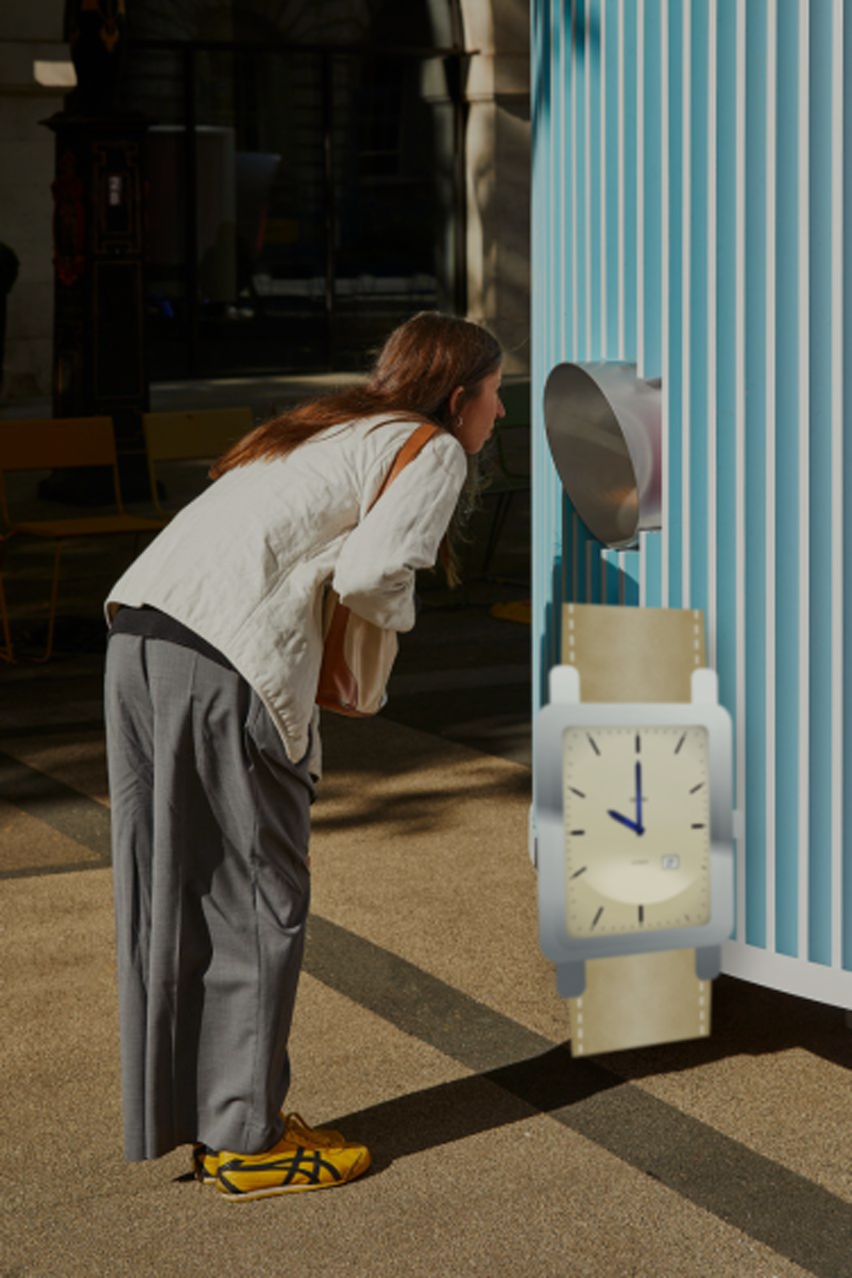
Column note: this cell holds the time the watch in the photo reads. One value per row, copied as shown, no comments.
10:00
